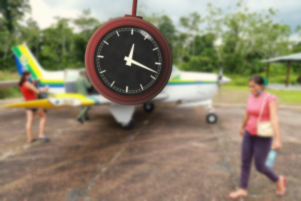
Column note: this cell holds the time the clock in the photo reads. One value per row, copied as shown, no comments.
12:18
